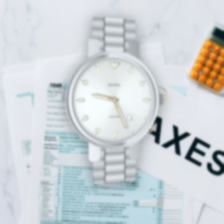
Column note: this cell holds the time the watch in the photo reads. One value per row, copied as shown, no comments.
9:26
